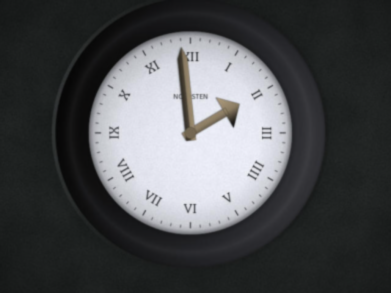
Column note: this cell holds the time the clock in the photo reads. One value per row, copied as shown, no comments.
1:59
